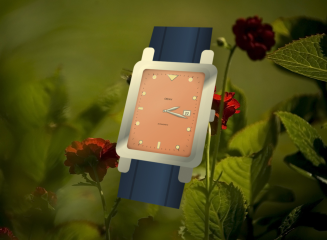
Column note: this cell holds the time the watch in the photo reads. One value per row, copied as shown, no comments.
2:17
